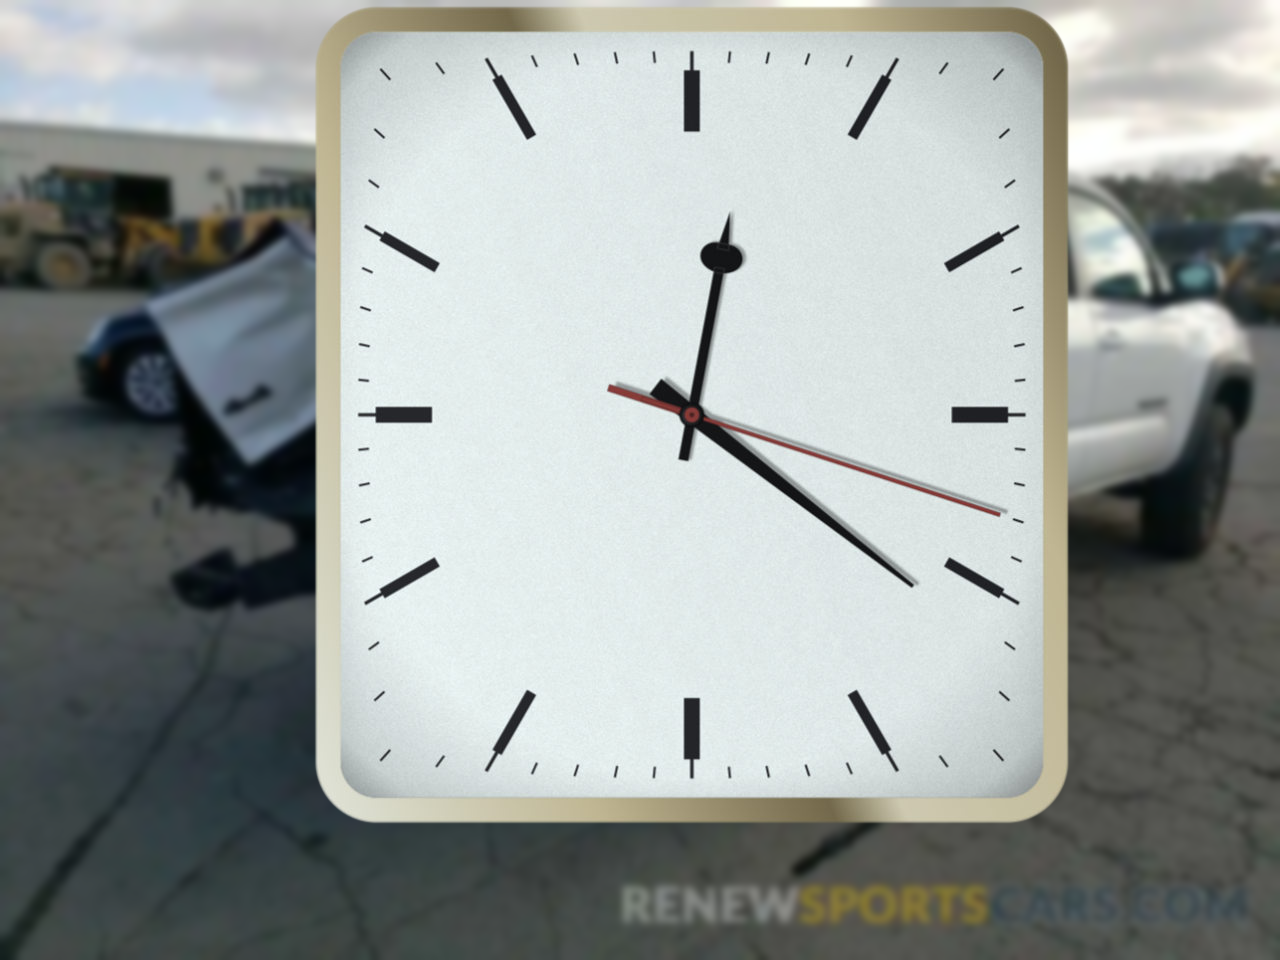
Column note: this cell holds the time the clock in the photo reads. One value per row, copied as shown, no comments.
12:21:18
